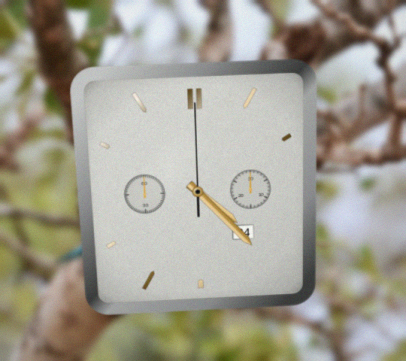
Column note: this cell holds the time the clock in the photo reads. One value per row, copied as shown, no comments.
4:23
